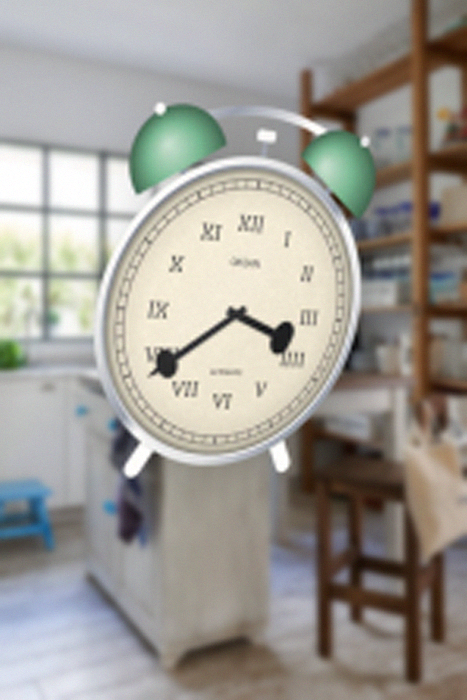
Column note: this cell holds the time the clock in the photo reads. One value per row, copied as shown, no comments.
3:39
